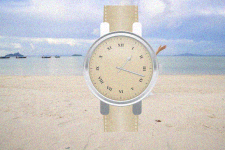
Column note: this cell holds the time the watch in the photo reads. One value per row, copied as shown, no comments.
1:18
